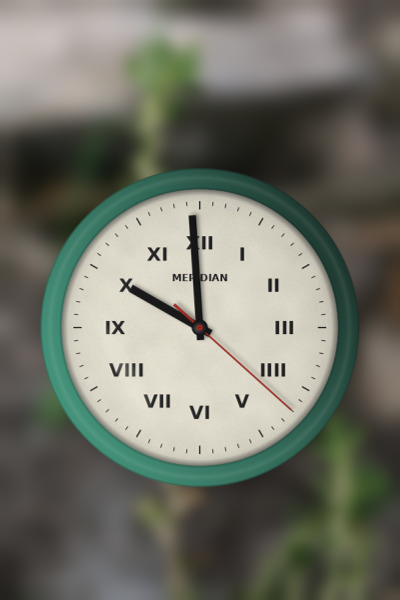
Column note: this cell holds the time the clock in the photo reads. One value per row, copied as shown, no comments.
9:59:22
